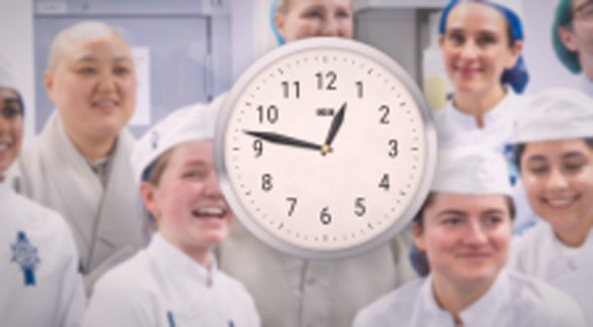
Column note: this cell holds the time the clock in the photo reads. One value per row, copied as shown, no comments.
12:47
